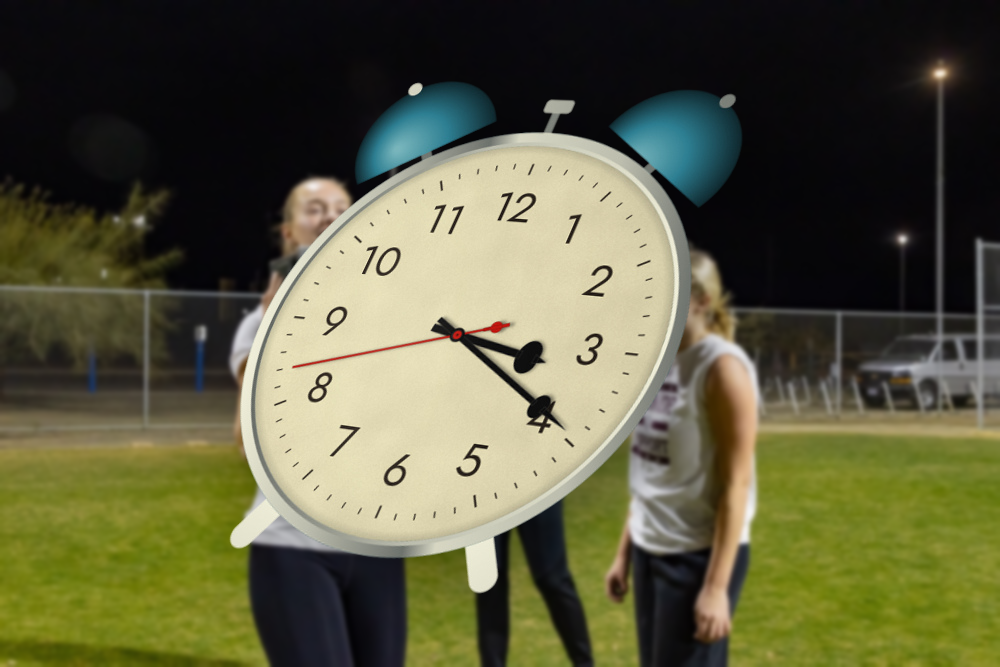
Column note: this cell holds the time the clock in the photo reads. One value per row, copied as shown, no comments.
3:19:42
